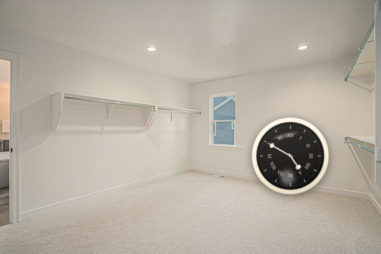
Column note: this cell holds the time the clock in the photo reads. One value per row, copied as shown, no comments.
4:50
